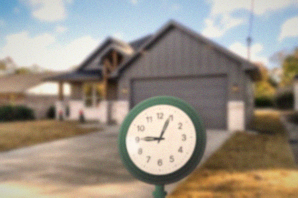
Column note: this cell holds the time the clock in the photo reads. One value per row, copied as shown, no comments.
9:04
